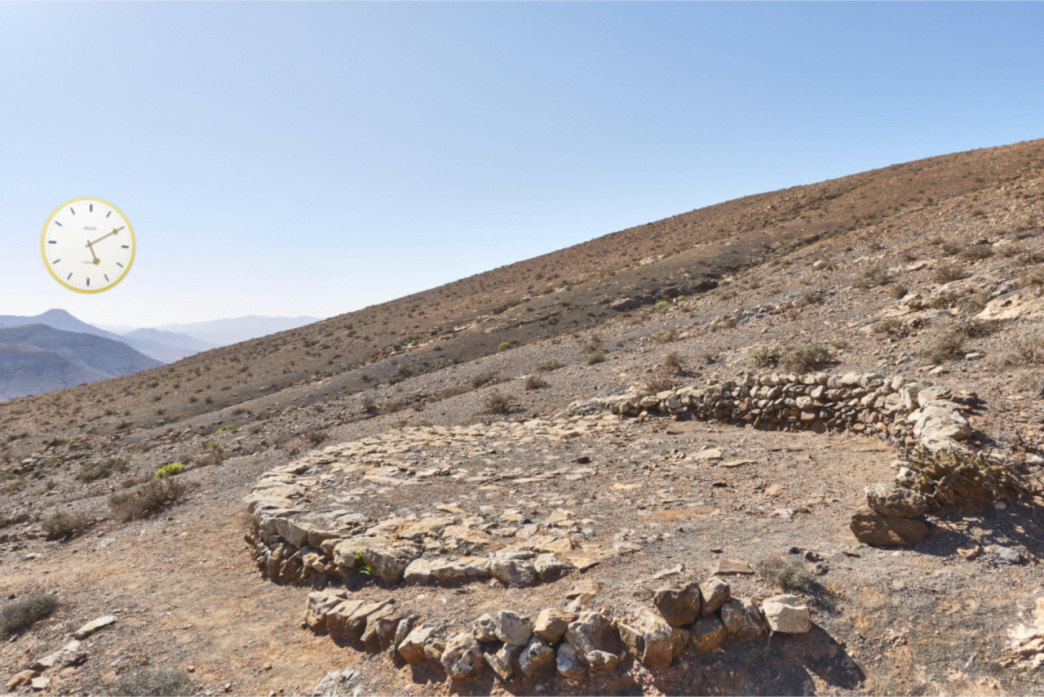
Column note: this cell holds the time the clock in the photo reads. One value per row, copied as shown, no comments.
5:10
